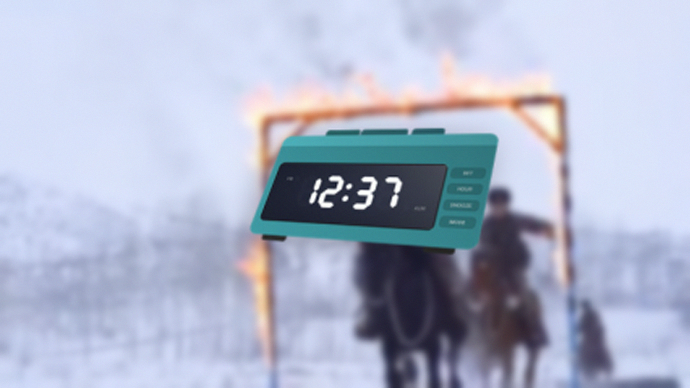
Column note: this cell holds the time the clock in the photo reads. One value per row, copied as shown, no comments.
12:37
